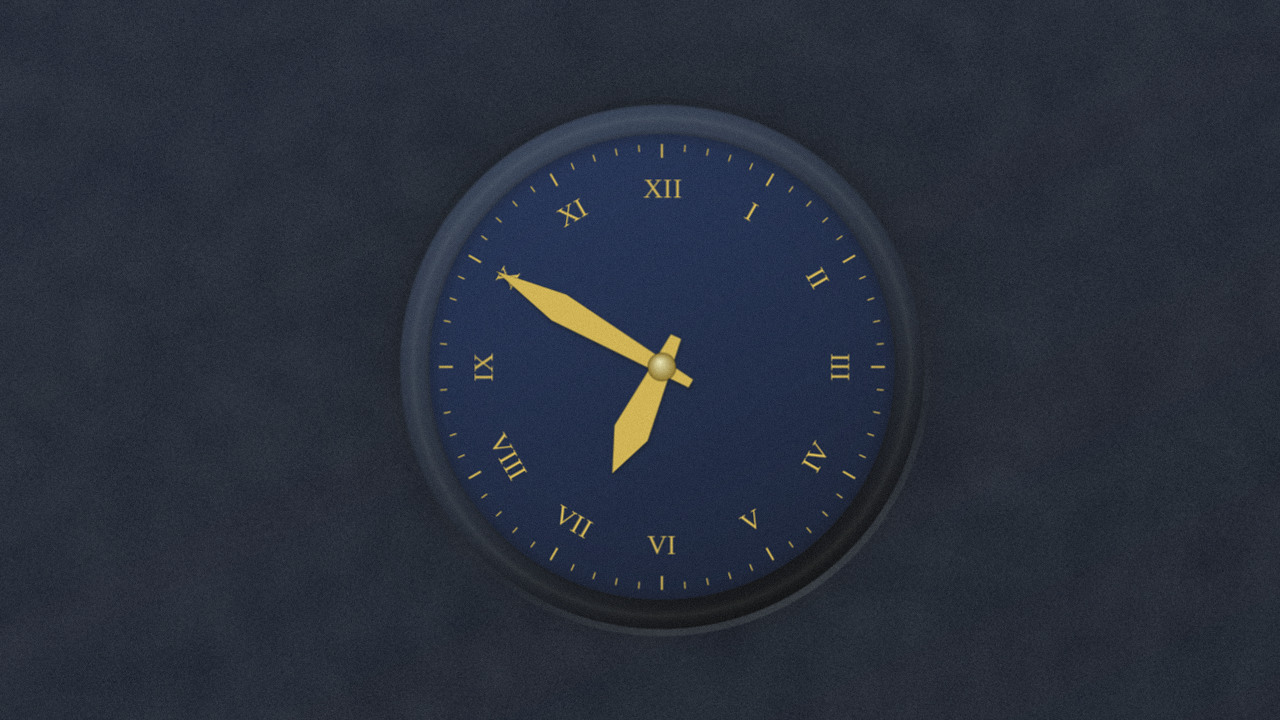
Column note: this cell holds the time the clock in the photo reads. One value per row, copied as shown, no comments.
6:50
